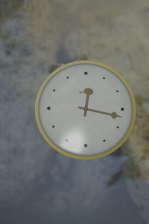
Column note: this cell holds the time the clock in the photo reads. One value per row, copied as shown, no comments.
12:17
